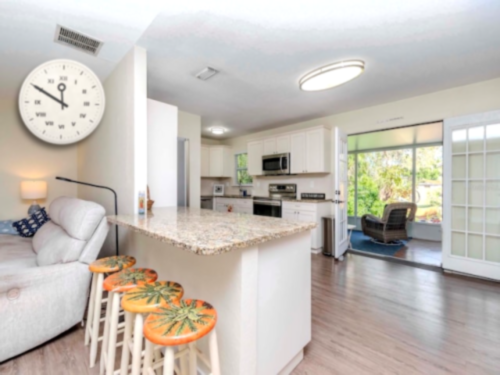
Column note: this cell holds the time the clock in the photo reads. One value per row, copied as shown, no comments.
11:50
